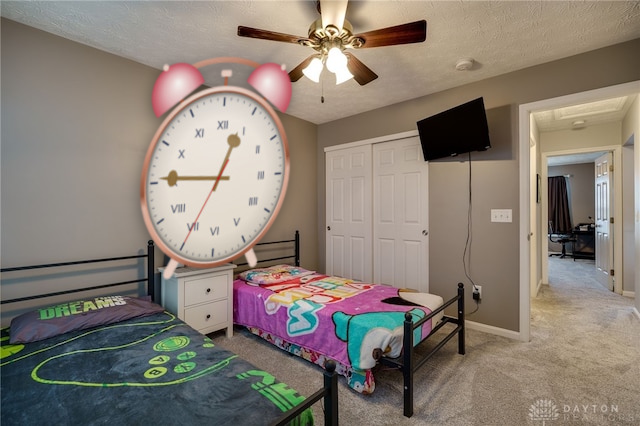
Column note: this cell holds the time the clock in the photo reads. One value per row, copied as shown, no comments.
12:45:35
